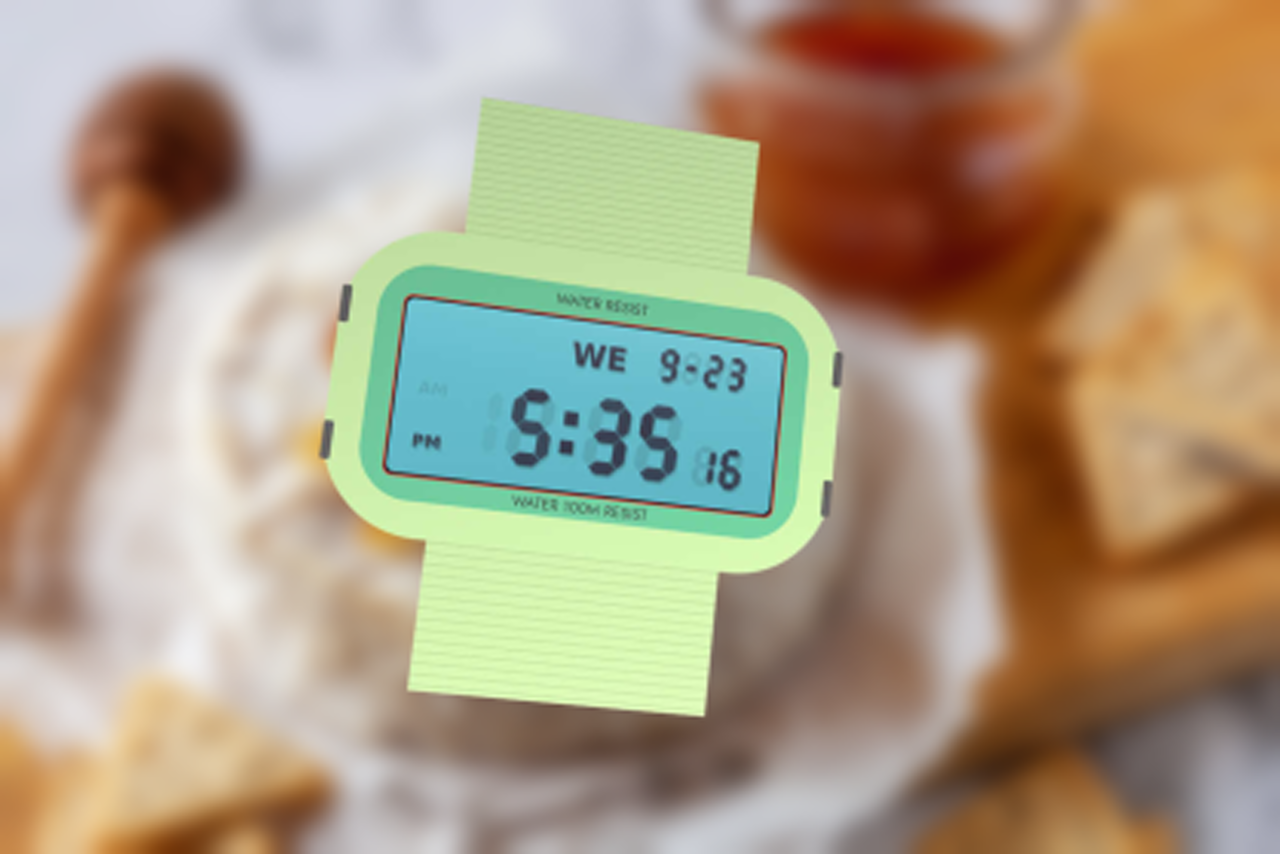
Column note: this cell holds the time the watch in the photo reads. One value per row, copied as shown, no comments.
5:35:16
